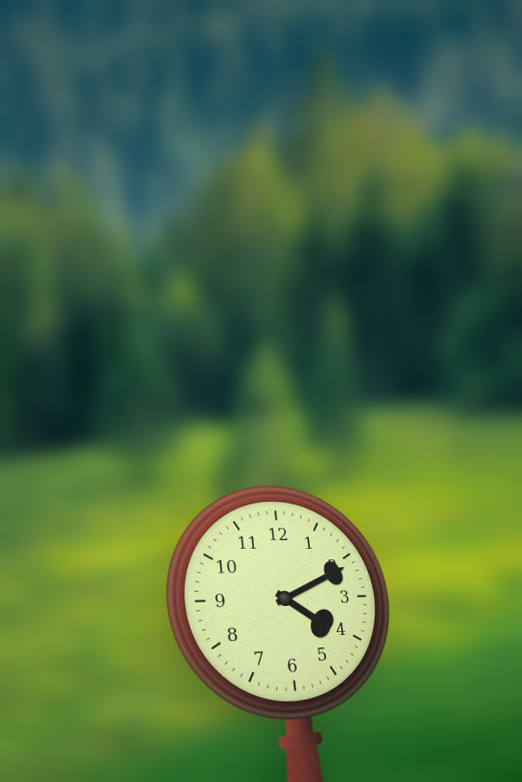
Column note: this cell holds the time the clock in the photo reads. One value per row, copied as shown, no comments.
4:11
